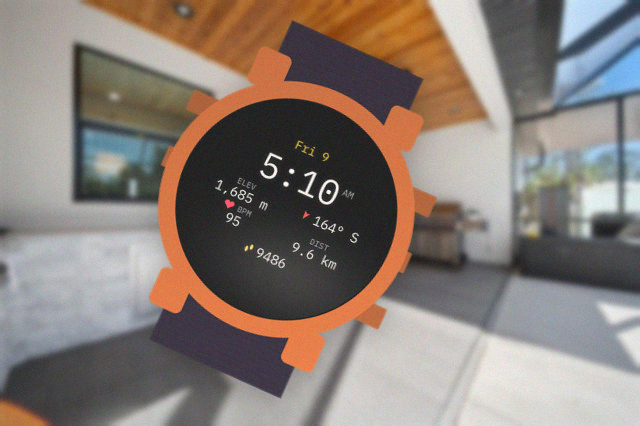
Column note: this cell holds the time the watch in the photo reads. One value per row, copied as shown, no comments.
5:10
